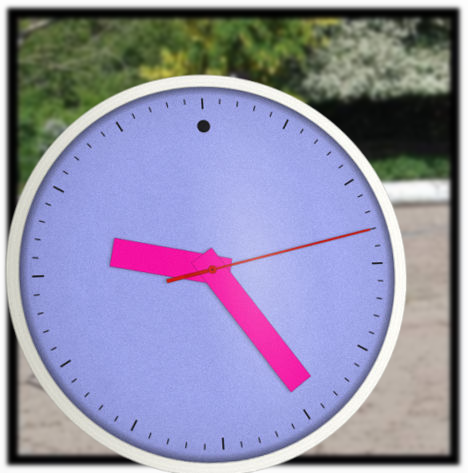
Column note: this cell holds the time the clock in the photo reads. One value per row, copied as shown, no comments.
9:24:13
